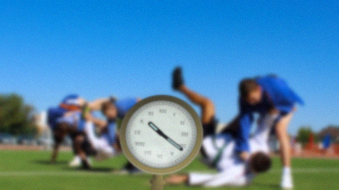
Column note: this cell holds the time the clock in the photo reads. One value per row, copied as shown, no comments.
10:21
